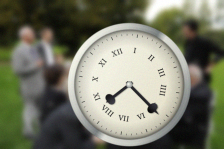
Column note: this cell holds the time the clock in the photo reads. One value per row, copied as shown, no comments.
8:26
